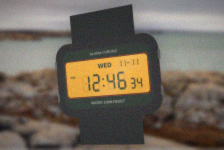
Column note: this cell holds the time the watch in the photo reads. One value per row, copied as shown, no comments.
12:46:34
